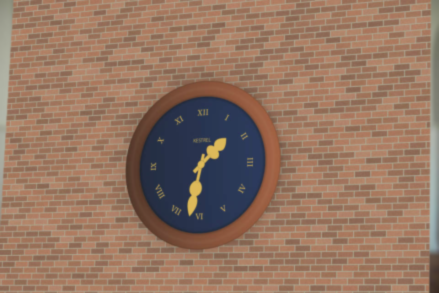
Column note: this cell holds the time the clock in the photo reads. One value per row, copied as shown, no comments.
1:32
